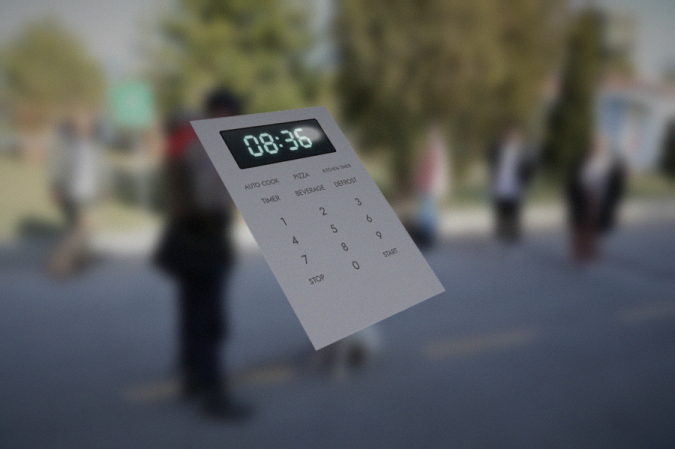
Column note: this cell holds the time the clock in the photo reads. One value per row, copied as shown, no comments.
8:36
